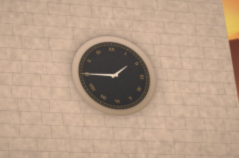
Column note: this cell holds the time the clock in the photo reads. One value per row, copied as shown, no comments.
1:45
